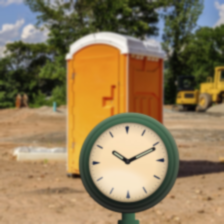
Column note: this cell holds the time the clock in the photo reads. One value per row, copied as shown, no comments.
10:11
